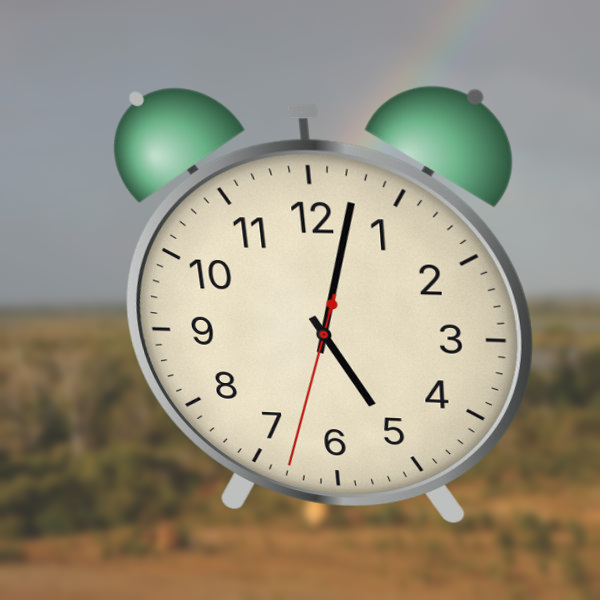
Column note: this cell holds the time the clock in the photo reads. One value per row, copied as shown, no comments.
5:02:33
